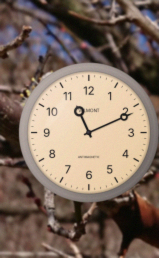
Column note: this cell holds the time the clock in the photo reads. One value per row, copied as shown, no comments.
11:11
